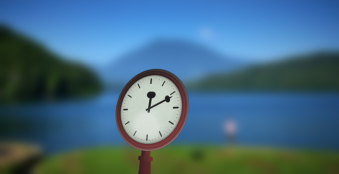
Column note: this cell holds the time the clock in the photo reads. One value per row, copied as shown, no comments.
12:11
